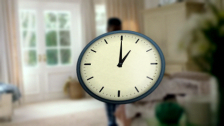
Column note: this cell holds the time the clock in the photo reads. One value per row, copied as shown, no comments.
1:00
